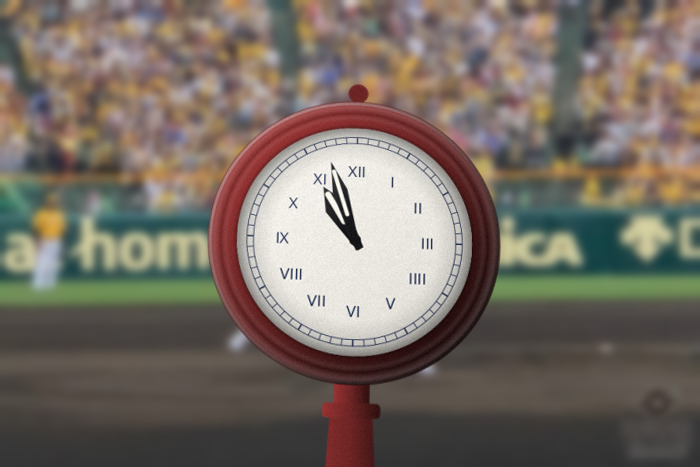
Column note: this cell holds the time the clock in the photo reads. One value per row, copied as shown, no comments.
10:57
